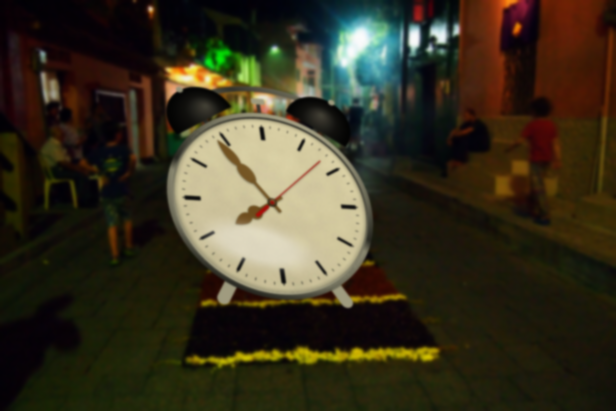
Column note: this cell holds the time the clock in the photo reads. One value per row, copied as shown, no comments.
7:54:08
